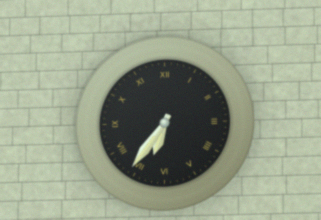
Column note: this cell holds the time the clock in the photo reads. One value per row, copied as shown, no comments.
6:36
